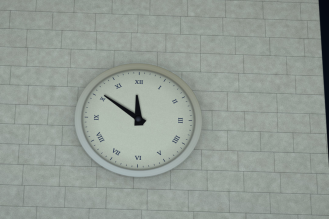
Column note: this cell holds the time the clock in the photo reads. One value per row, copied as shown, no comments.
11:51
